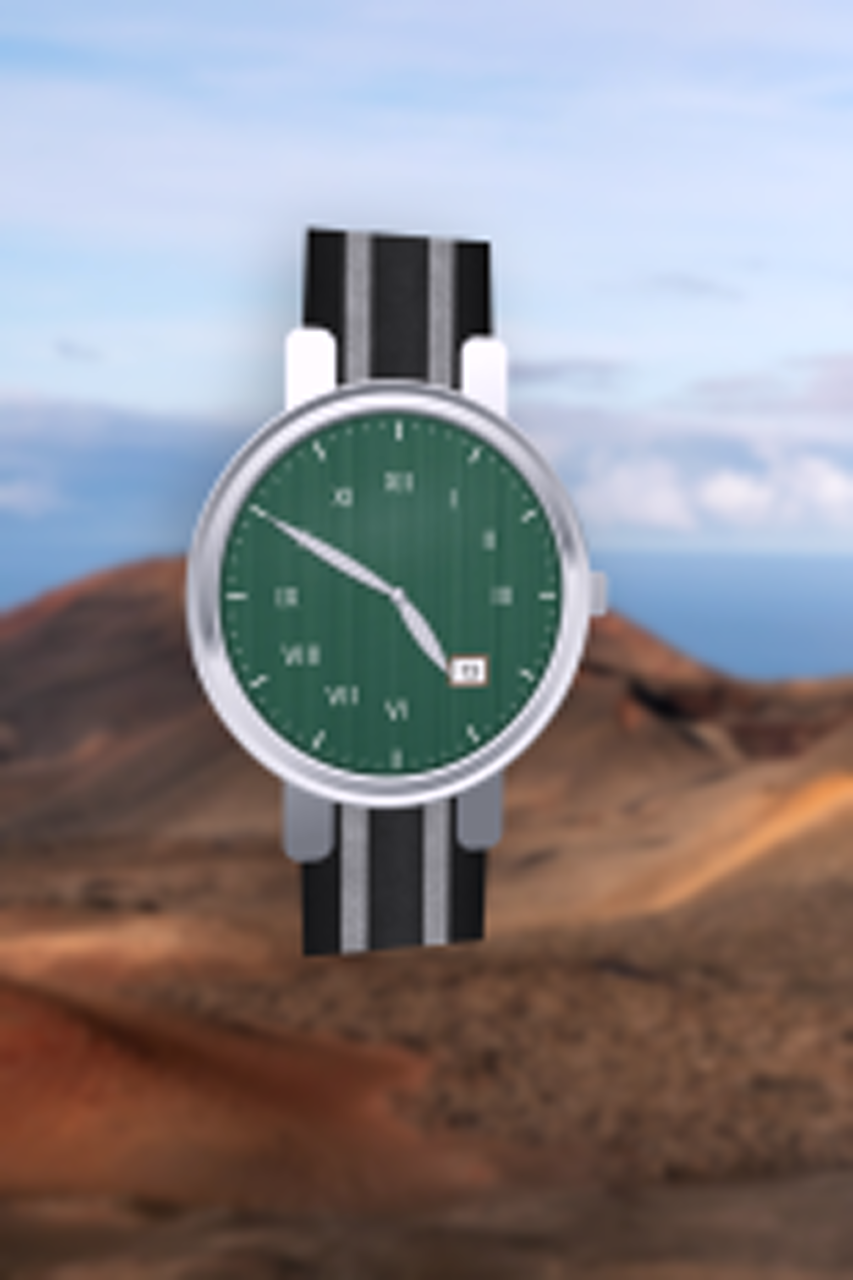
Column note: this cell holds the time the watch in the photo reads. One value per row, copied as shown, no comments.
4:50
